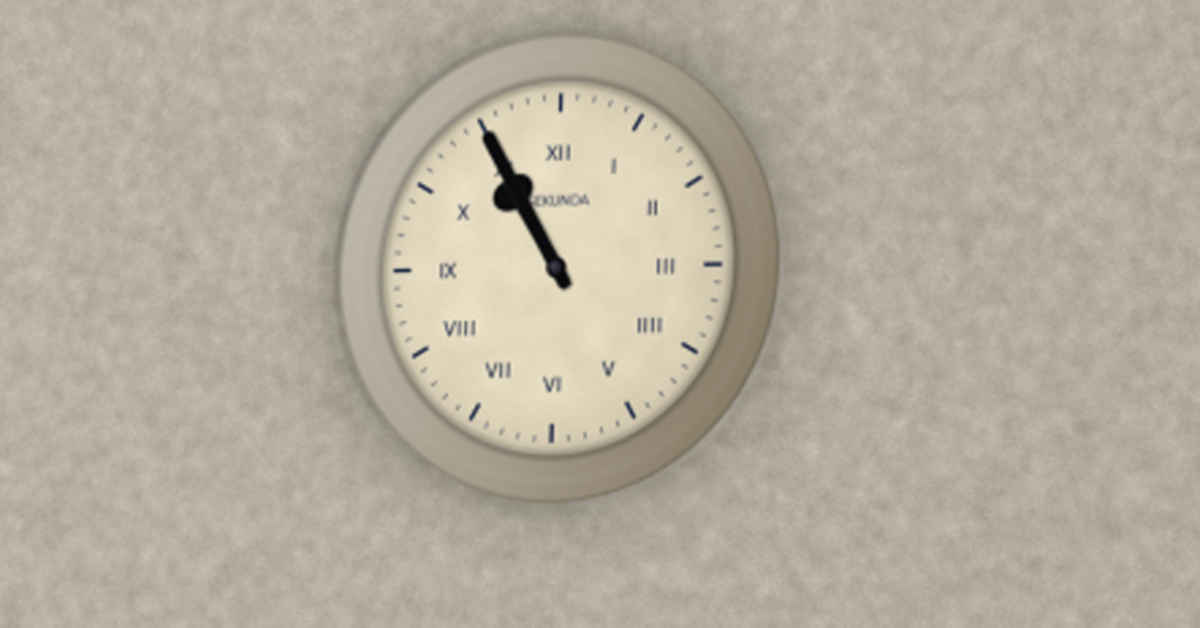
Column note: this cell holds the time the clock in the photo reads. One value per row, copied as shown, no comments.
10:55
